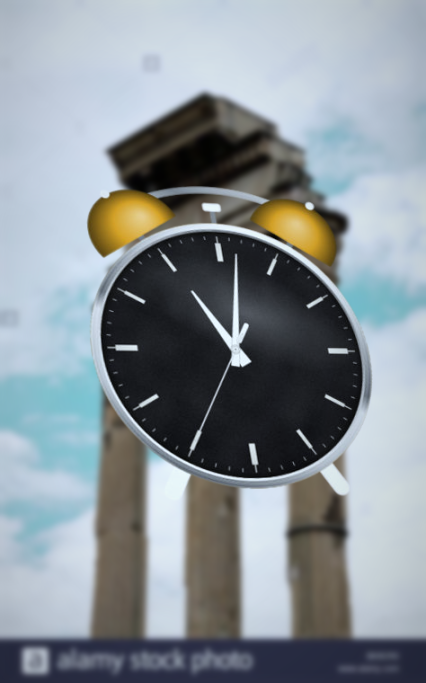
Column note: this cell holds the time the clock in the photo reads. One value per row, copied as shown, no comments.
11:01:35
